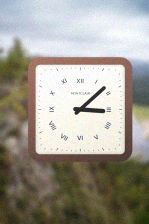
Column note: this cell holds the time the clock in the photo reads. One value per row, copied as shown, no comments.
3:08
